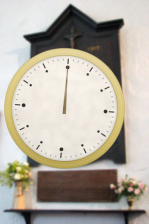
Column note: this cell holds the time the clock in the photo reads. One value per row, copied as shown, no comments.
12:00
